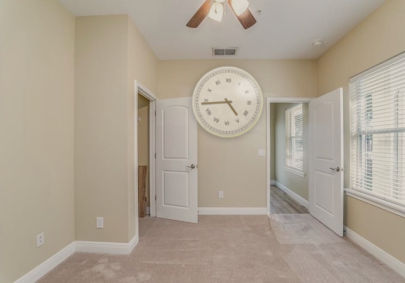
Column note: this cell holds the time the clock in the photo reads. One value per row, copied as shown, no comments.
4:44
